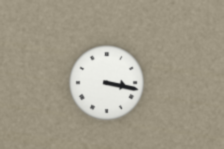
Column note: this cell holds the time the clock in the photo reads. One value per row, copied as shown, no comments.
3:17
